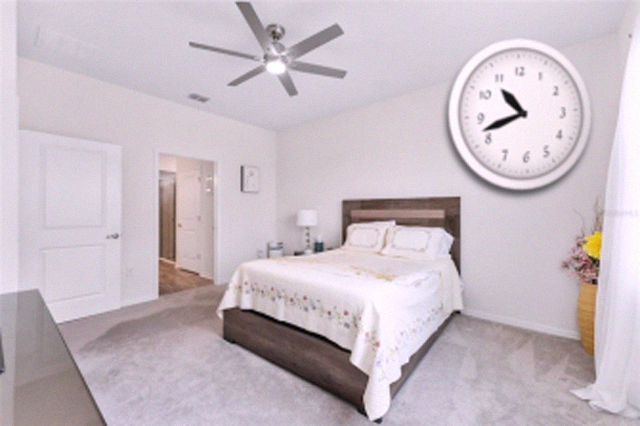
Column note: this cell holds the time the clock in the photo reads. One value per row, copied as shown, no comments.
10:42
